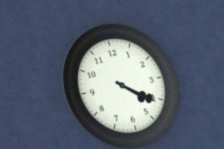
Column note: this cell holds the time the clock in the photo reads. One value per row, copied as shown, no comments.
4:21
